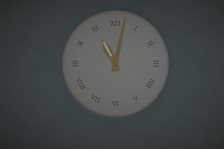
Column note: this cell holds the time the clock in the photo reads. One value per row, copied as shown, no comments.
11:02
